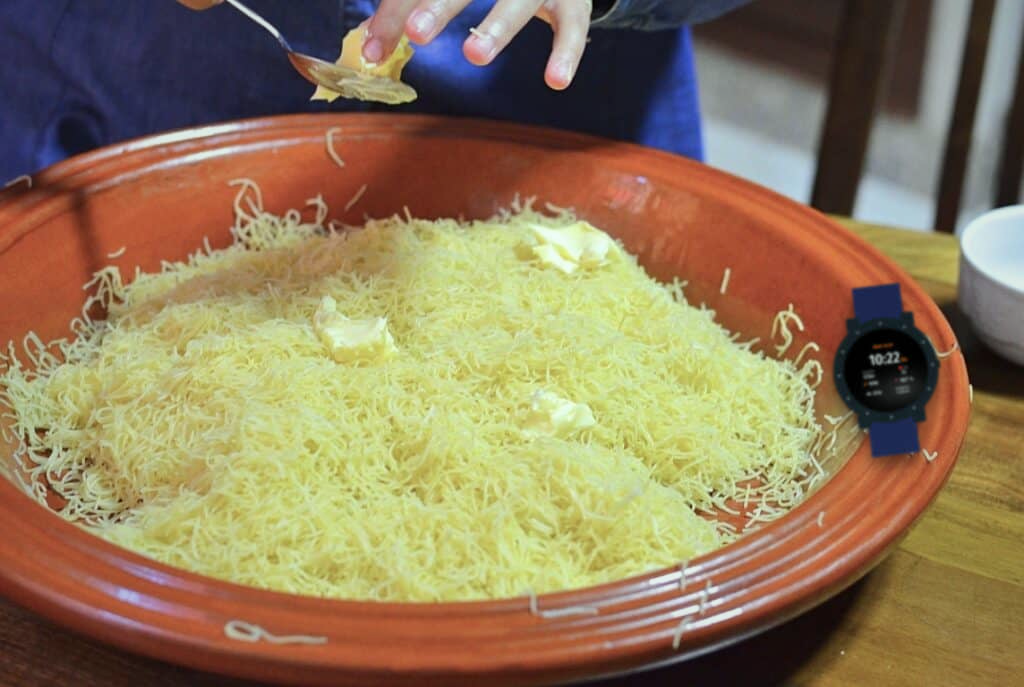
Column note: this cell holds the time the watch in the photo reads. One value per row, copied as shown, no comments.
10:22
